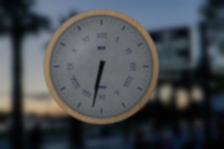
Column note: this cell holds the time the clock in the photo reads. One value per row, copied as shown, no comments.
6:32
